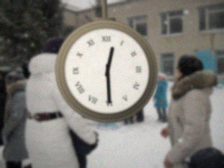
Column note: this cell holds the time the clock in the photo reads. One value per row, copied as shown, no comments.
12:30
